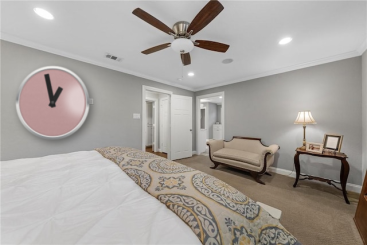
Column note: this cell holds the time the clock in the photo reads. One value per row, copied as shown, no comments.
12:58
